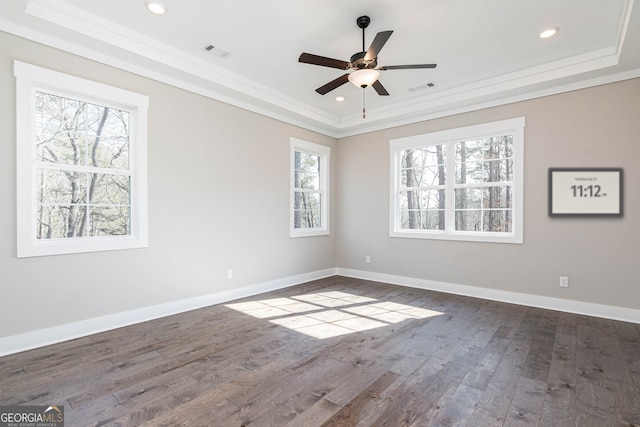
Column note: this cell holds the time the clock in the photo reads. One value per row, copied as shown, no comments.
11:12
